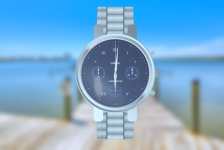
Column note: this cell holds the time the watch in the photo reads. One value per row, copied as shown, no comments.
6:01
